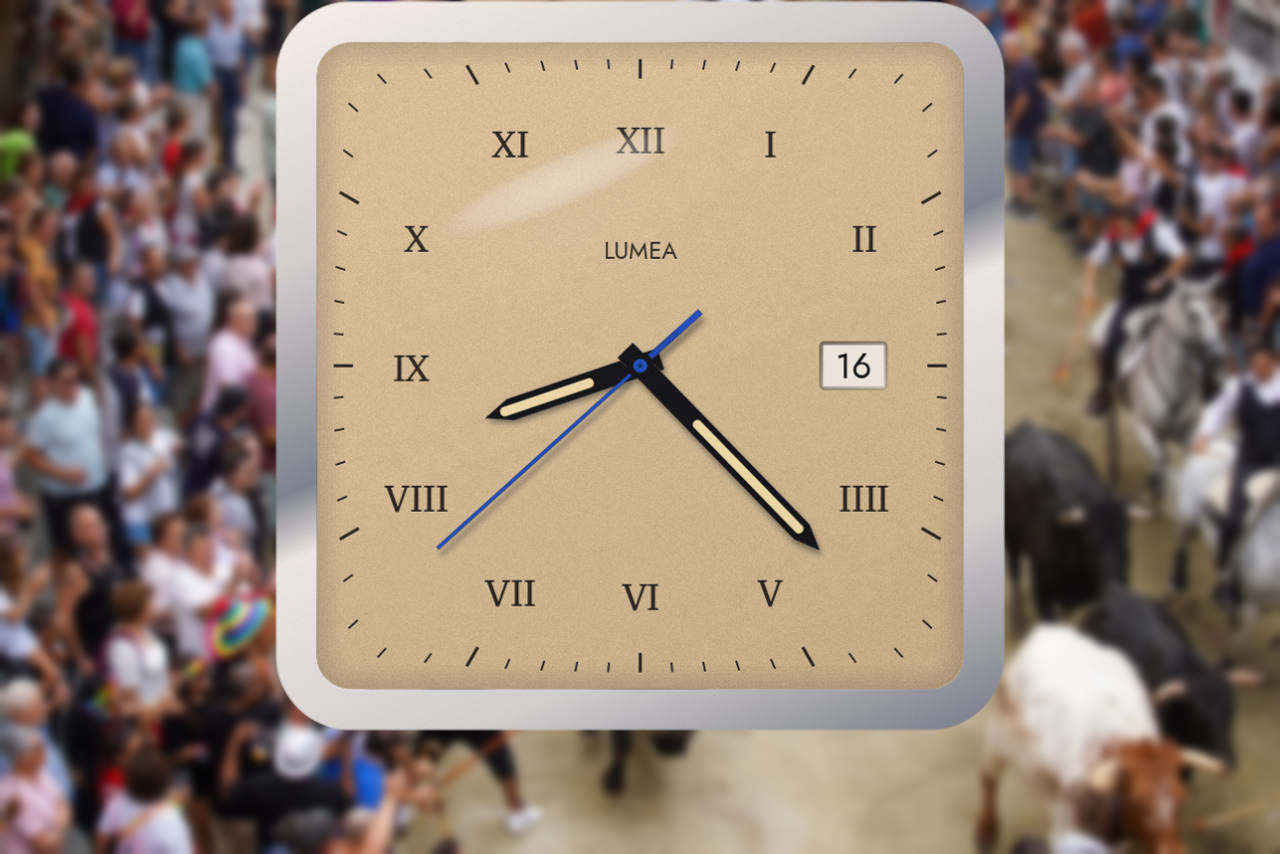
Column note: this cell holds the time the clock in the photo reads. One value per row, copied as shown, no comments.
8:22:38
